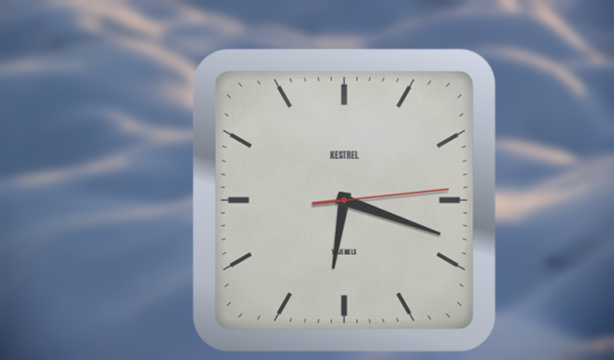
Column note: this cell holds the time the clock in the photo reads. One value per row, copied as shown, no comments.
6:18:14
